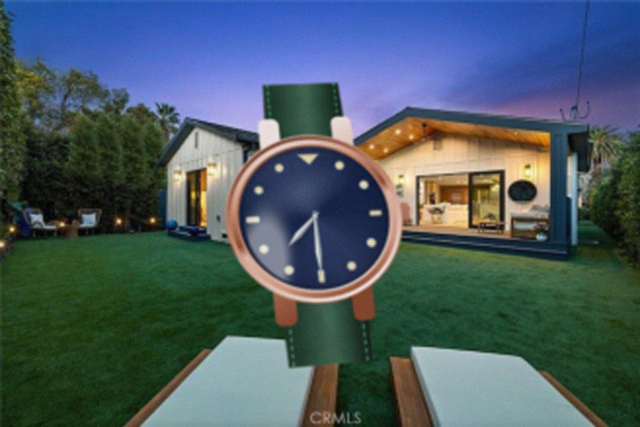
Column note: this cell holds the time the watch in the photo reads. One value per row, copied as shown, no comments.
7:30
